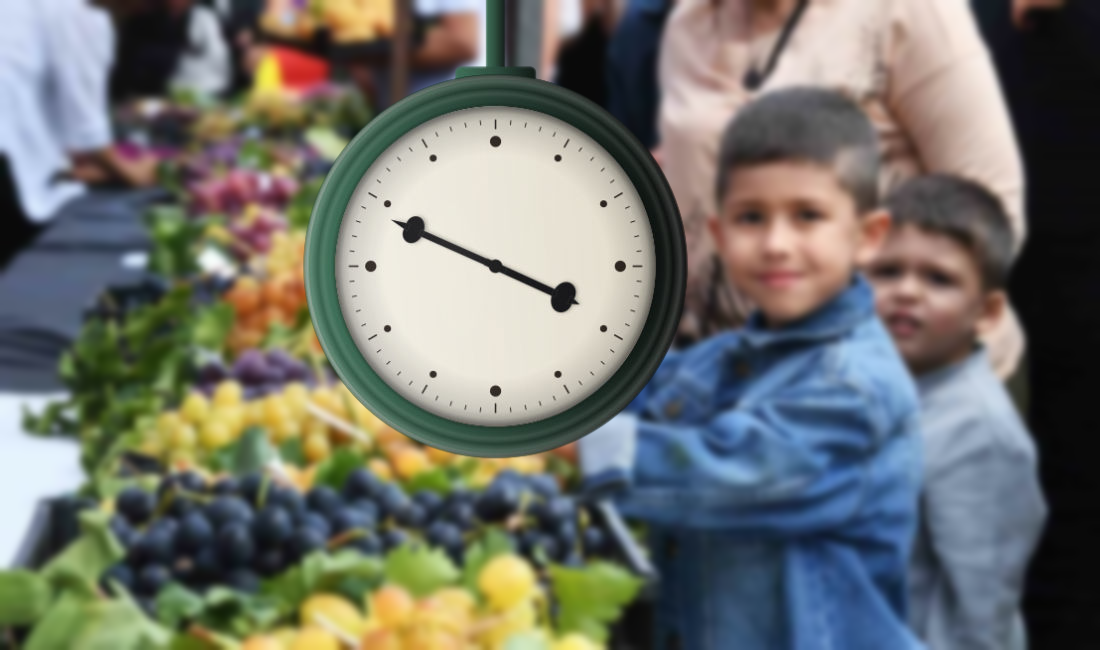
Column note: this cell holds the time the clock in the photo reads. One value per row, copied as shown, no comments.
3:49
